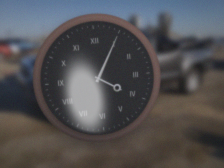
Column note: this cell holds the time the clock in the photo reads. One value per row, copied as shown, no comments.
4:05
